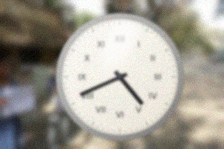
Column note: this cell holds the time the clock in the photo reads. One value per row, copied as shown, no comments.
4:41
